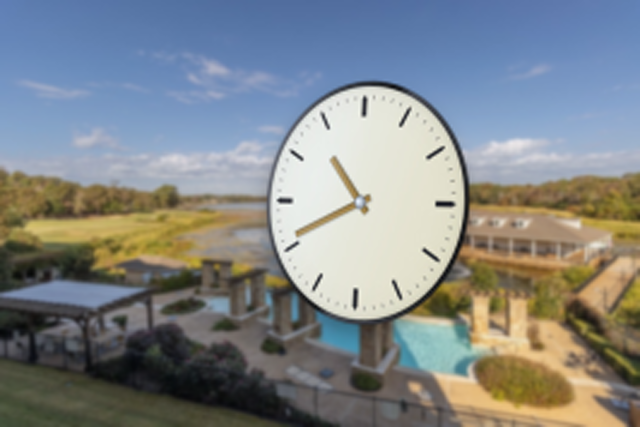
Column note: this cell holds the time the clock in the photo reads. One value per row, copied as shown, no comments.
10:41
